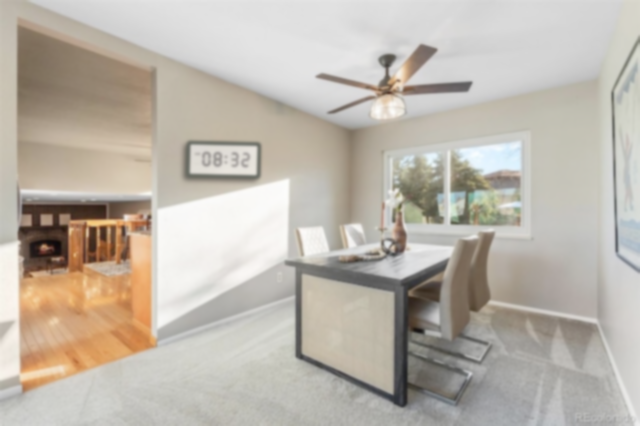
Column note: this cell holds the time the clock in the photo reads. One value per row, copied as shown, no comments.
8:32
